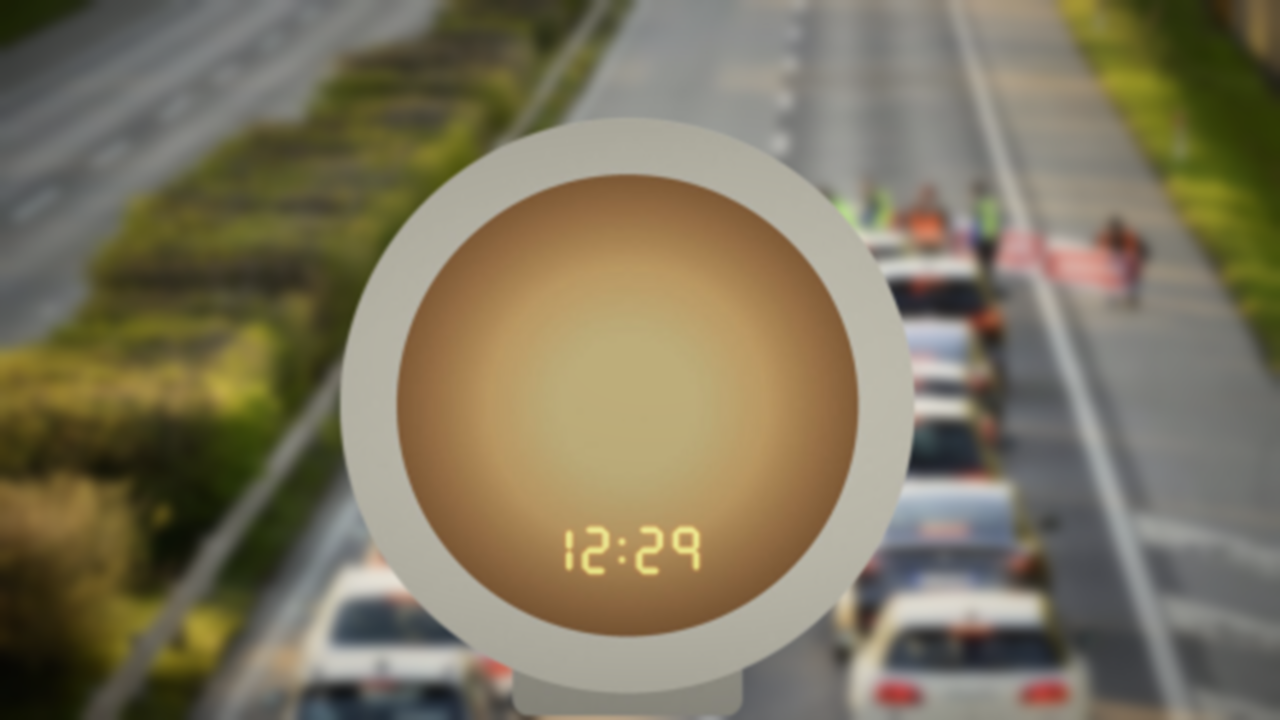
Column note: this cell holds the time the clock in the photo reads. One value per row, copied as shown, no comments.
12:29
